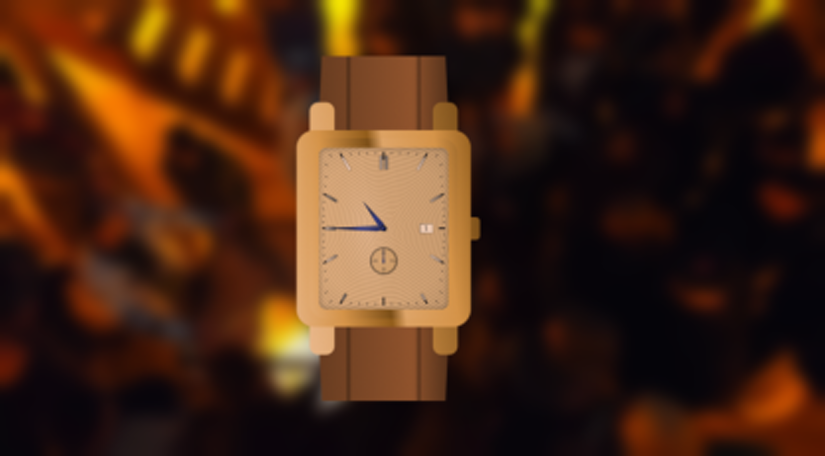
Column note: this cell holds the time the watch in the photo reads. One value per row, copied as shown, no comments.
10:45
